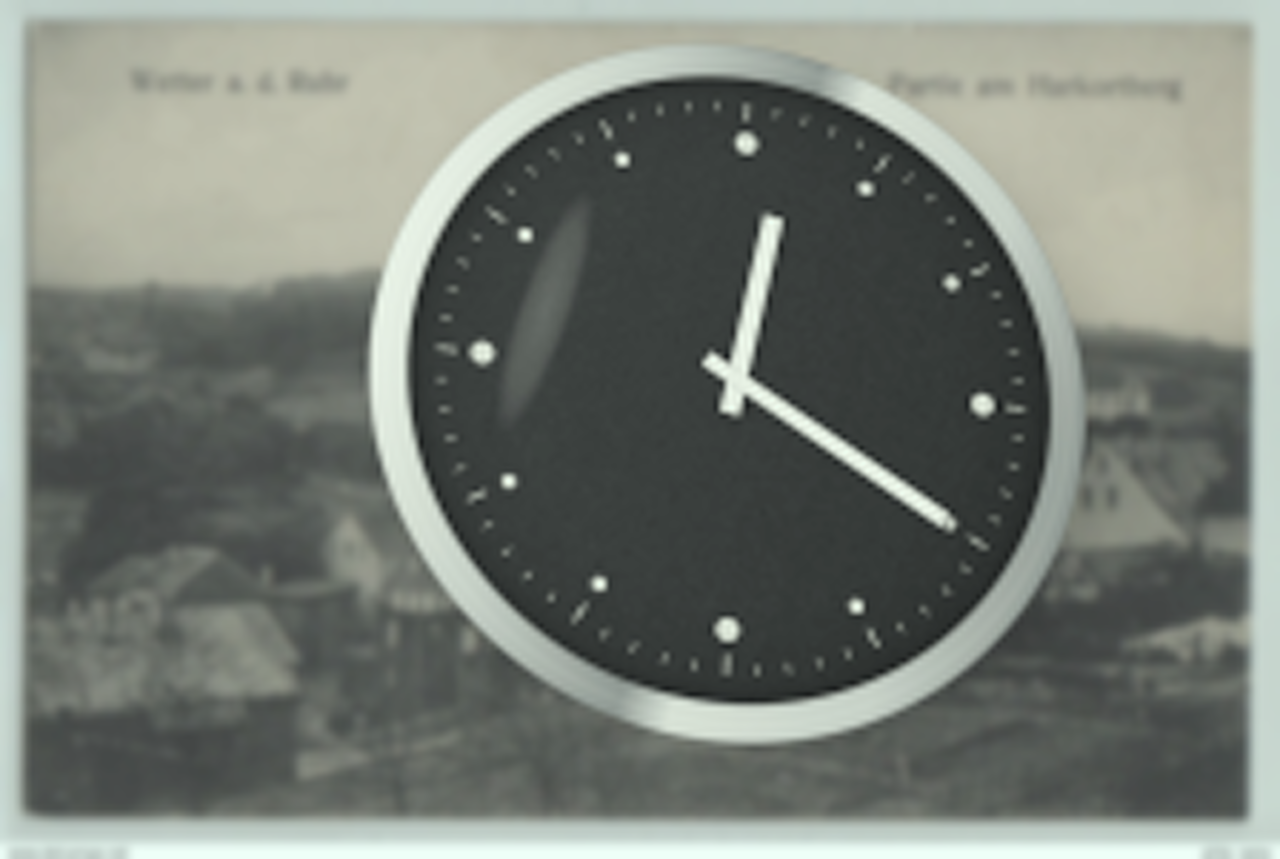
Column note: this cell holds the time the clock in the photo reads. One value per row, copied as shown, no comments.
12:20
